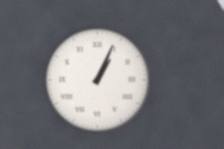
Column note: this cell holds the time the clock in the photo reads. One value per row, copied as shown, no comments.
1:04
